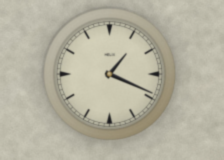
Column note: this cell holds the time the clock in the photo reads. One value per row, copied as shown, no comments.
1:19
